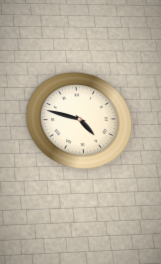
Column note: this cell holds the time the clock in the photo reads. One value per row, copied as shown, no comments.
4:48
